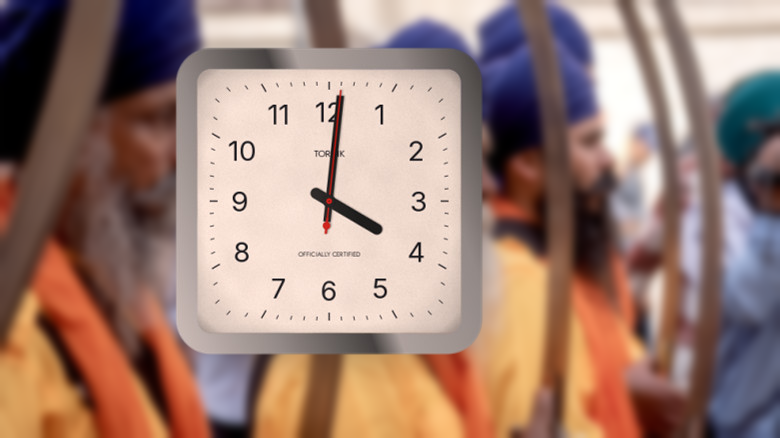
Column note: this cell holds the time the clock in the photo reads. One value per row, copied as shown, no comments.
4:01:01
